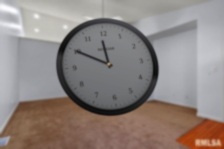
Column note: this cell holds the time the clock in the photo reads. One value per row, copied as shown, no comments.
11:50
